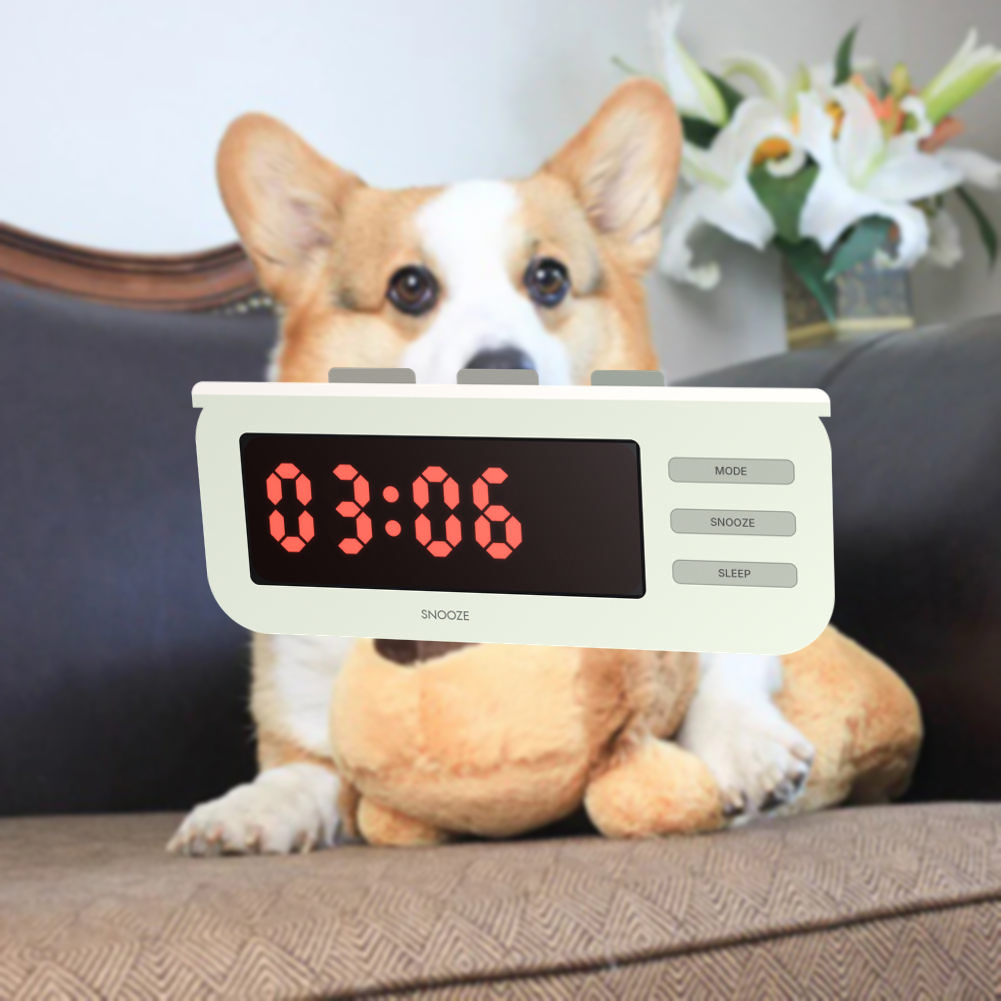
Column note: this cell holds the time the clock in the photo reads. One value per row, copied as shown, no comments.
3:06
